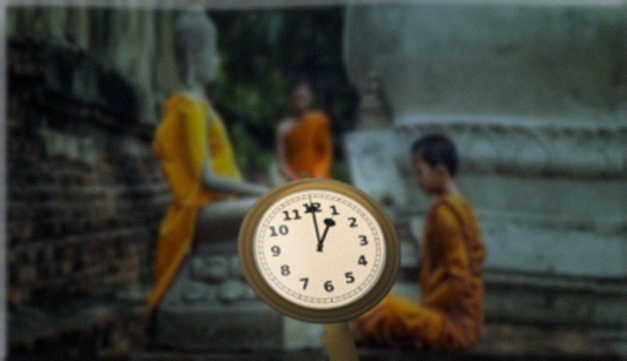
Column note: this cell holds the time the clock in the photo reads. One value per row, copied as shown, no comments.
1:00
